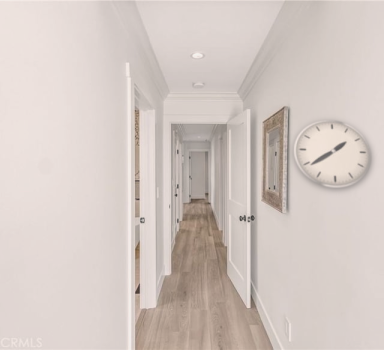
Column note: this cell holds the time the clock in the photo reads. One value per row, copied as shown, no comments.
1:39
